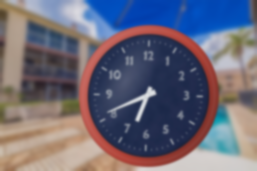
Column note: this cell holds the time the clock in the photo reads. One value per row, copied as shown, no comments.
6:41
